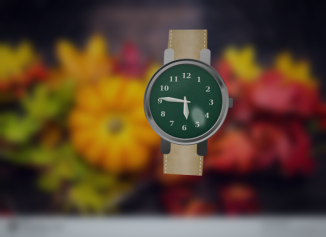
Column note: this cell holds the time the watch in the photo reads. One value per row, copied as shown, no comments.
5:46
